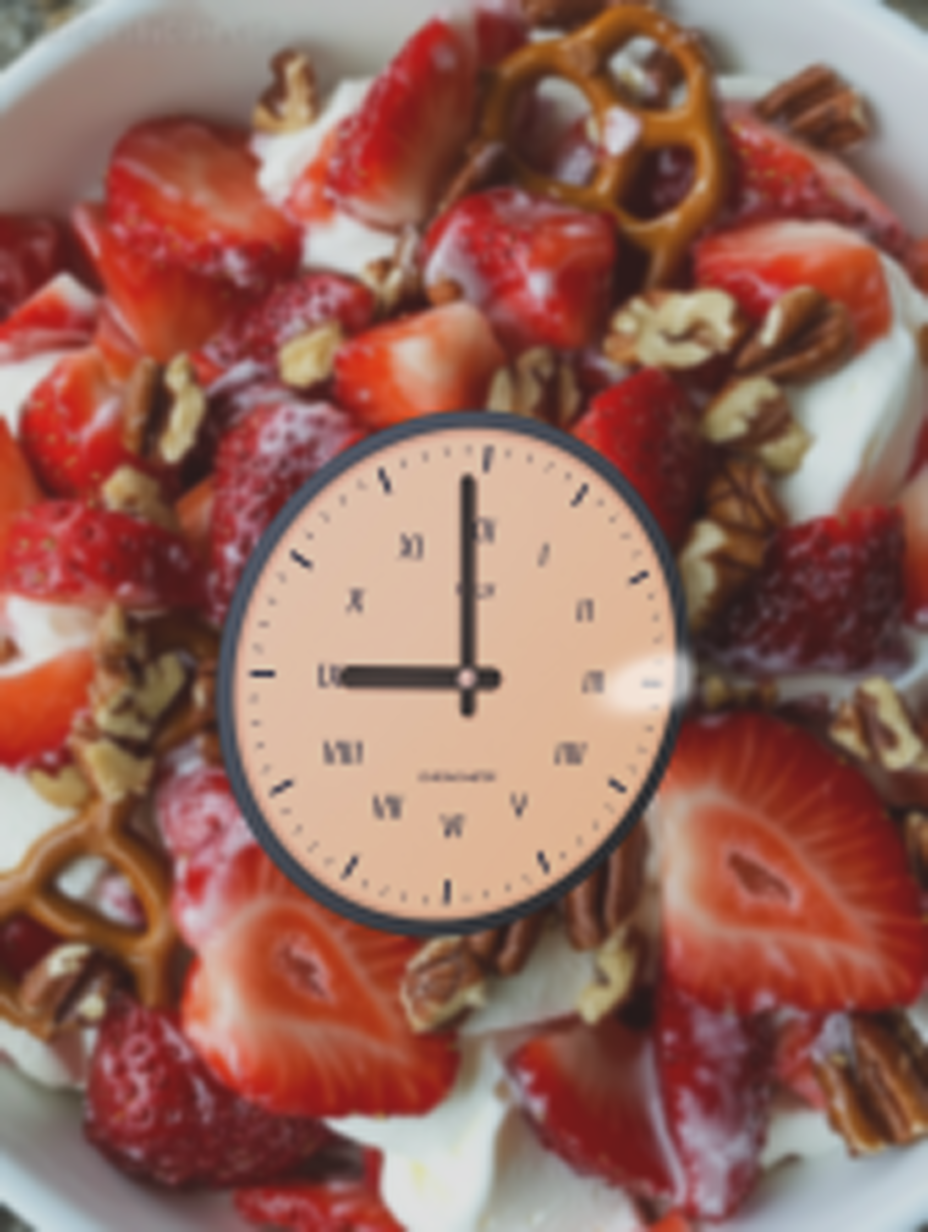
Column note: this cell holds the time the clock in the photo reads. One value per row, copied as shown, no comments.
8:59
